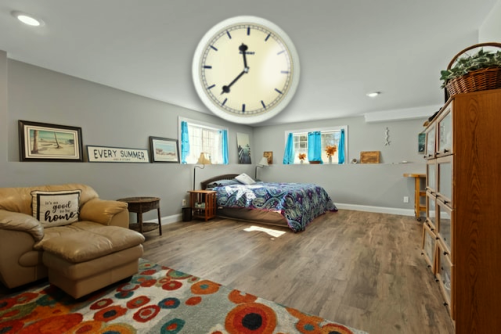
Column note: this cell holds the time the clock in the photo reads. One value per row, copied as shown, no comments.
11:37
